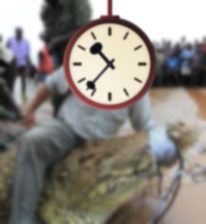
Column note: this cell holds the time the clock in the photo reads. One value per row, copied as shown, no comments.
10:37
